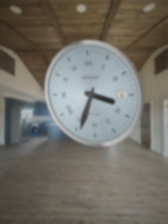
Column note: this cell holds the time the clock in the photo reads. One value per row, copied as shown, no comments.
3:34
